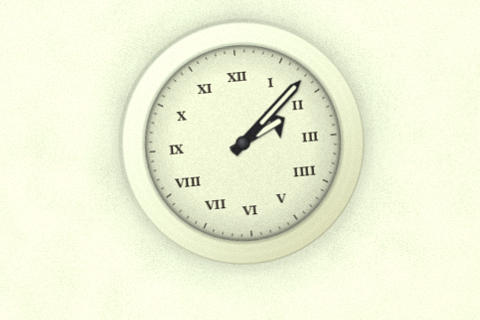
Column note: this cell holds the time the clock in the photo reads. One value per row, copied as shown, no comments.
2:08
